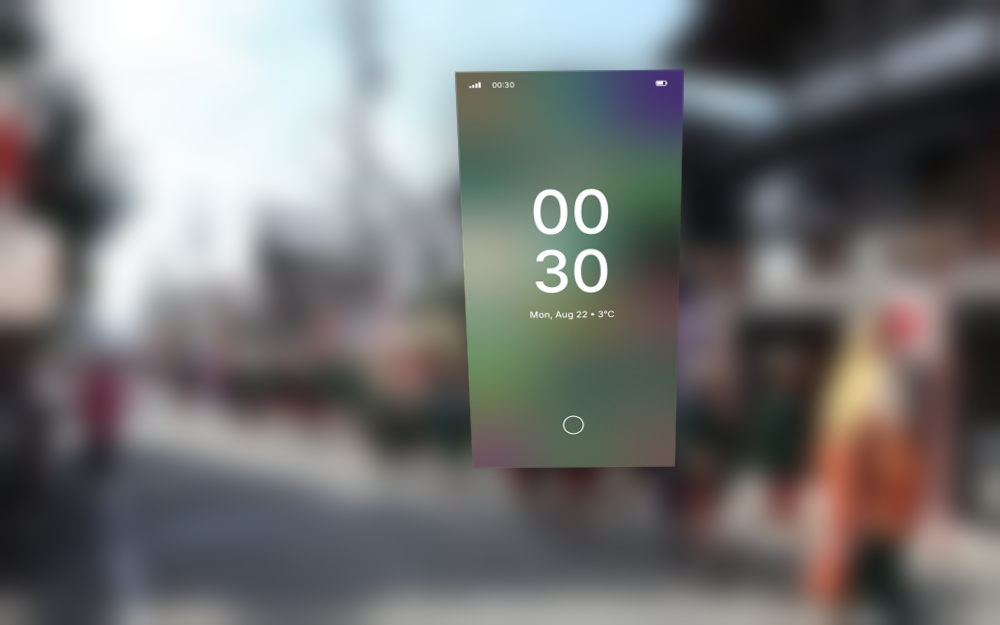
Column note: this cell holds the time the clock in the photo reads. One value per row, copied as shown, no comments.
0:30
